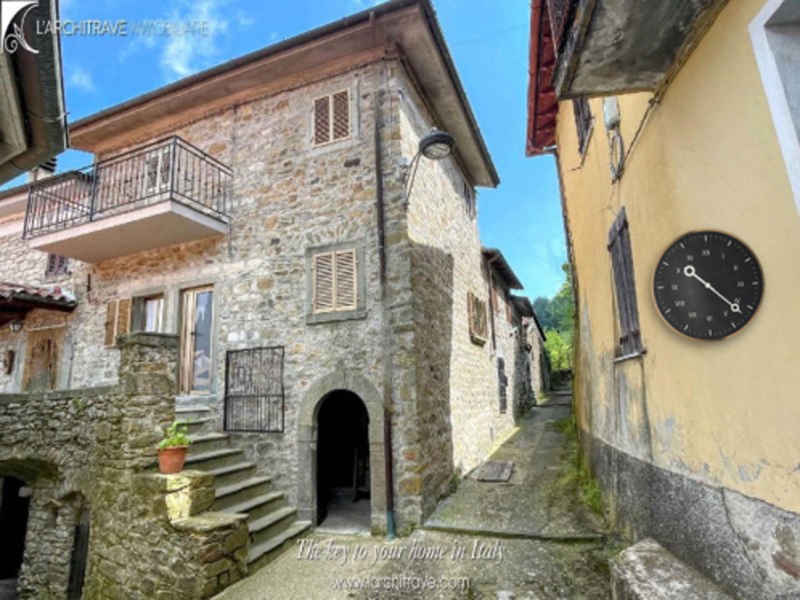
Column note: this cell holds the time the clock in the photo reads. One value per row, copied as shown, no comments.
10:22
